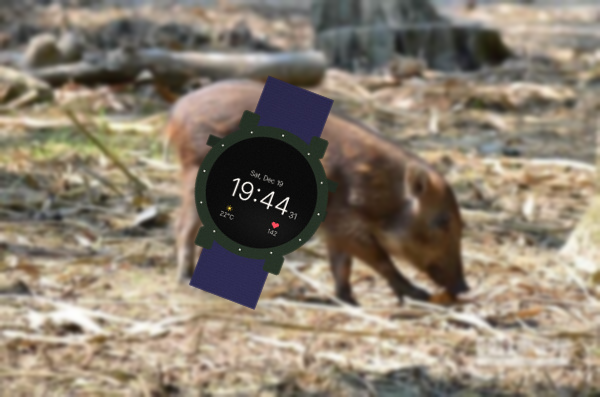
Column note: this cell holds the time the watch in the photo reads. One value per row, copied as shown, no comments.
19:44:31
